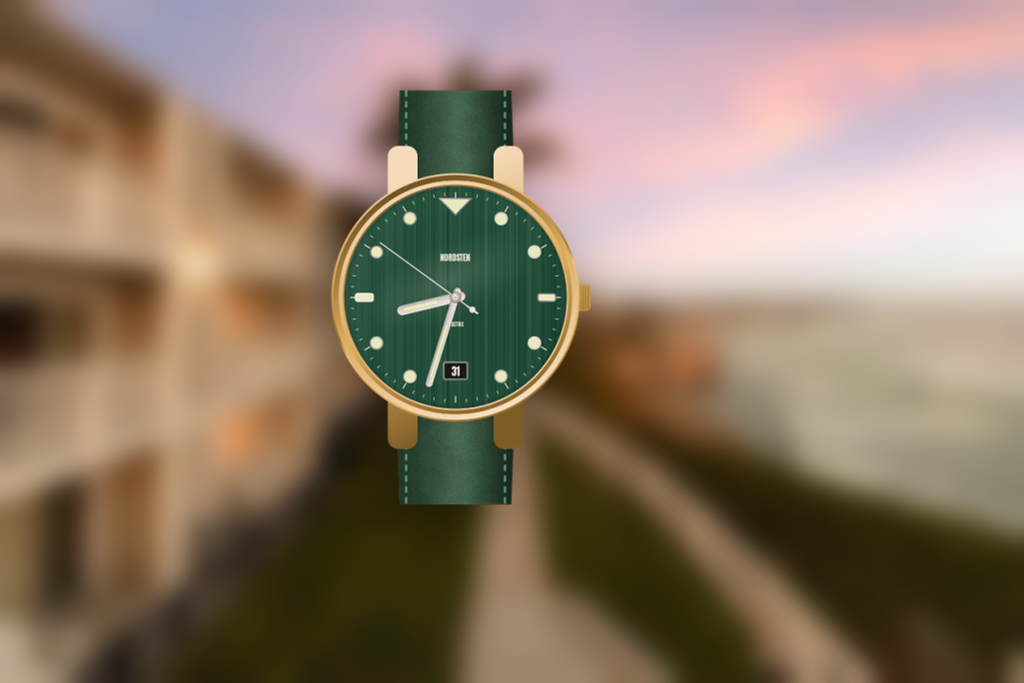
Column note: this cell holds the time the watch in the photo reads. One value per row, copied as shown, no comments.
8:32:51
